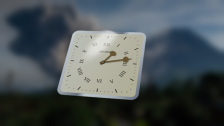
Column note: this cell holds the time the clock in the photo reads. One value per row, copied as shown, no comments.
1:13
